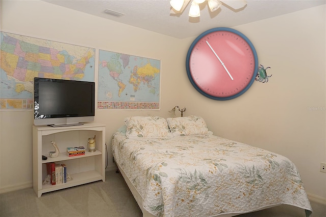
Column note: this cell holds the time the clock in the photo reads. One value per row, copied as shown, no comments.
4:54
